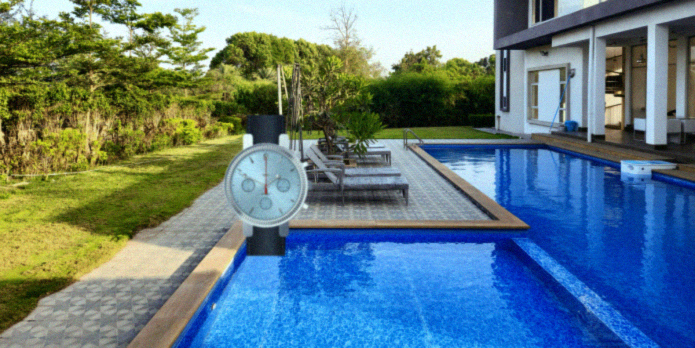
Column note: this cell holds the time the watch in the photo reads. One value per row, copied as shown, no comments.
1:49
